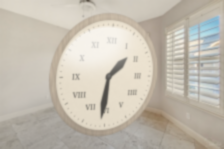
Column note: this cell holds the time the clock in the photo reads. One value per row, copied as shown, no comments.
1:31
